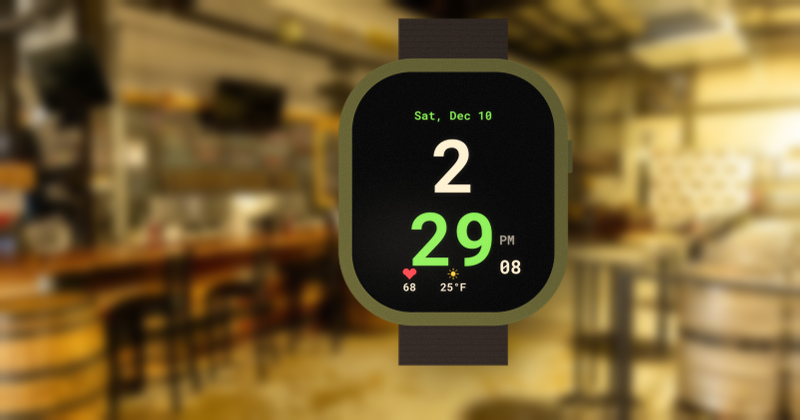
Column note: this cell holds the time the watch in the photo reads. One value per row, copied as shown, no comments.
2:29:08
